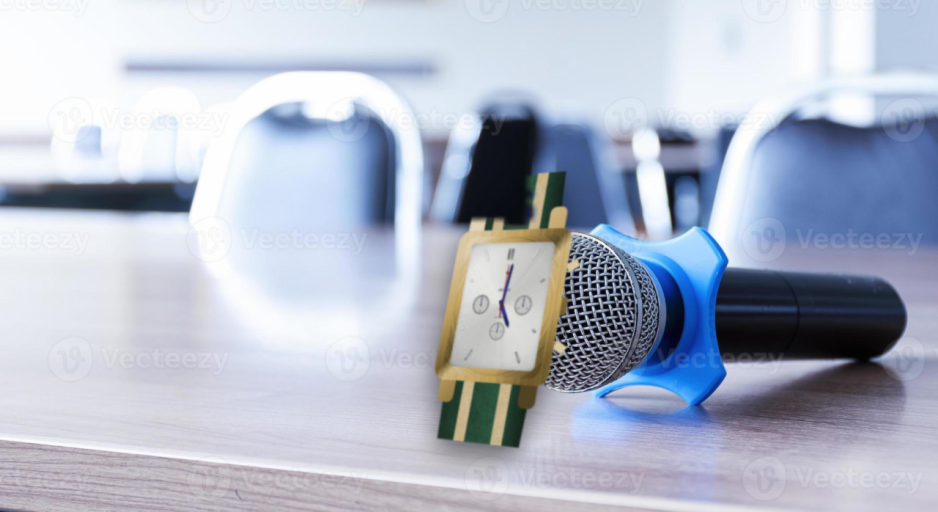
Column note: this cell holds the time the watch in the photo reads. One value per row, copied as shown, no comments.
5:01
